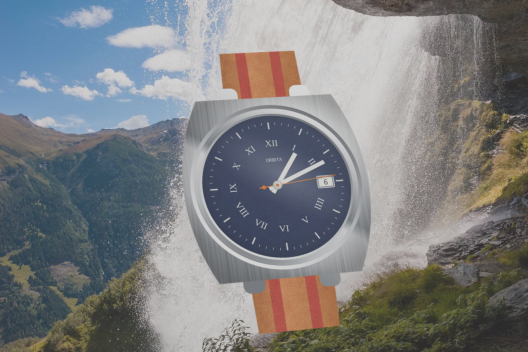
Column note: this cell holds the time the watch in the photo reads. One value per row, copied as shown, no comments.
1:11:14
